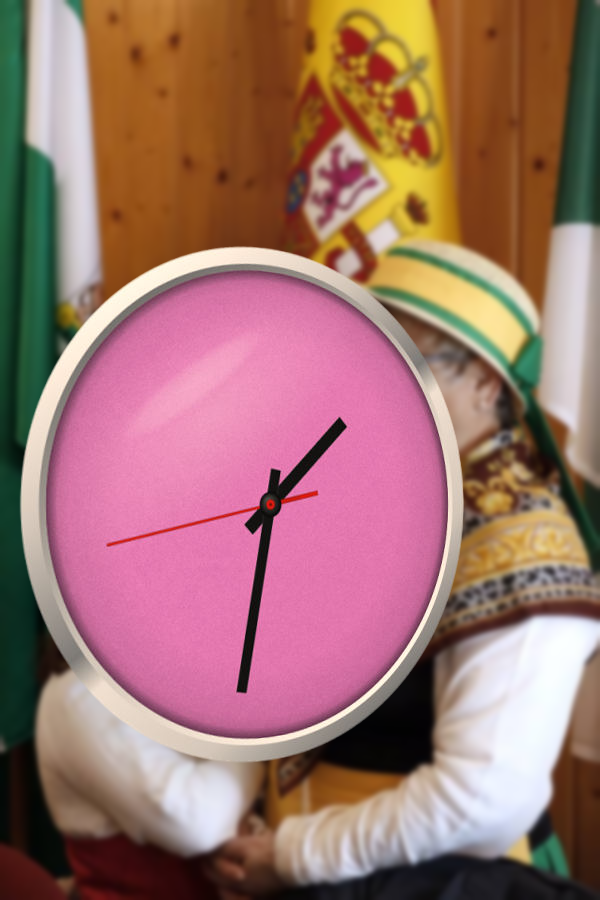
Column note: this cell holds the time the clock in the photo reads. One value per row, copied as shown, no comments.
1:31:43
